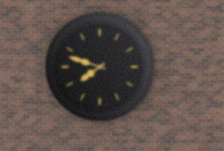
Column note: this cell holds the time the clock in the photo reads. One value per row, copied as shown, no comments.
7:48
